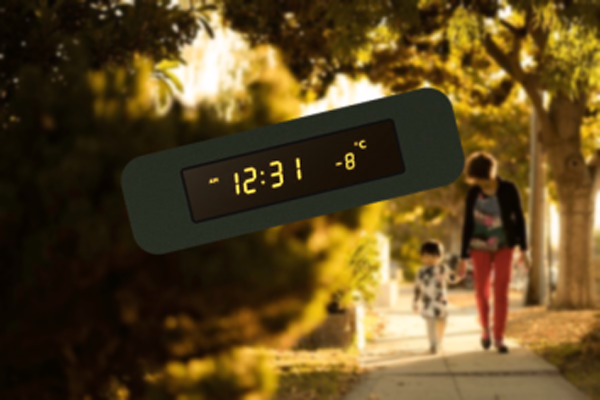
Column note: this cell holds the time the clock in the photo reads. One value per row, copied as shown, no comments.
12:31
